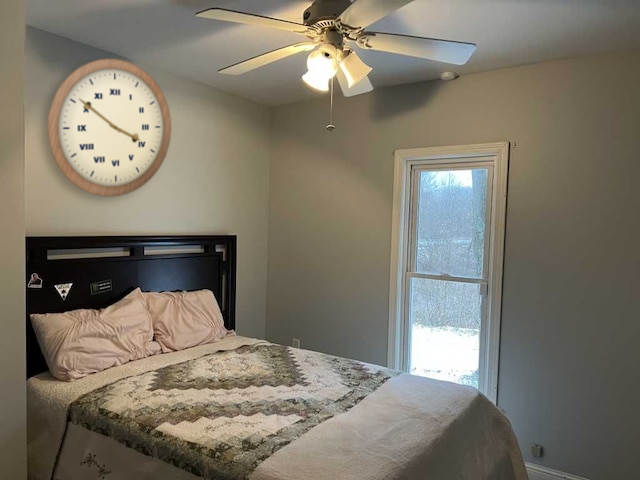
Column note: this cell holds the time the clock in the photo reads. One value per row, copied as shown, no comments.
3:51
